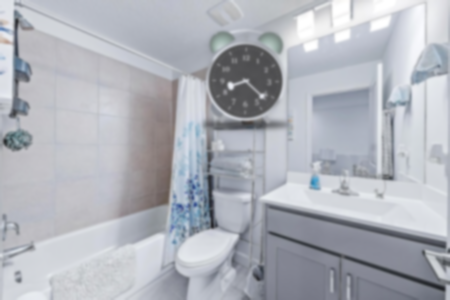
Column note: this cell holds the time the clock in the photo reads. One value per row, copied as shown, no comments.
8:22
